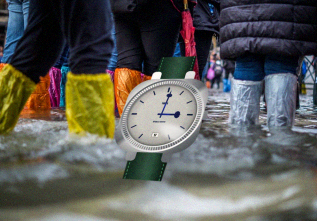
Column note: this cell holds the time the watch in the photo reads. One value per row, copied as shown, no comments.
3:01
